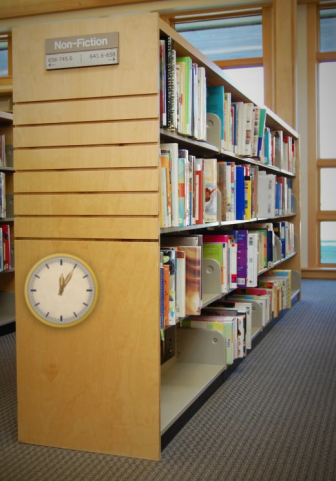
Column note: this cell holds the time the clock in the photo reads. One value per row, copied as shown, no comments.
12:05
